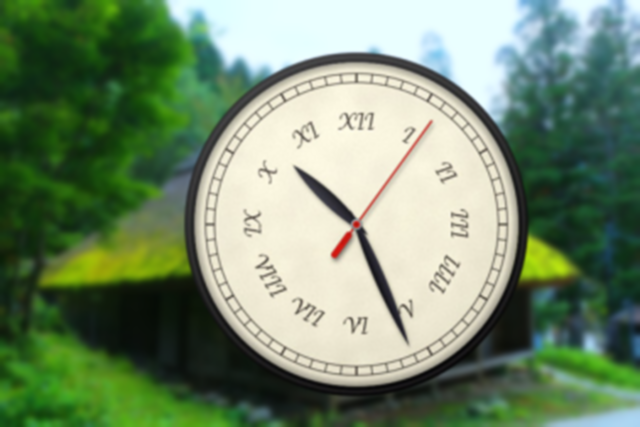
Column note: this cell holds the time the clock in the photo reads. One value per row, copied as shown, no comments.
10:26:06
